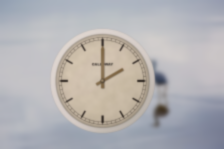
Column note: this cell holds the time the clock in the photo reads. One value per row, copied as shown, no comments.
2:00
